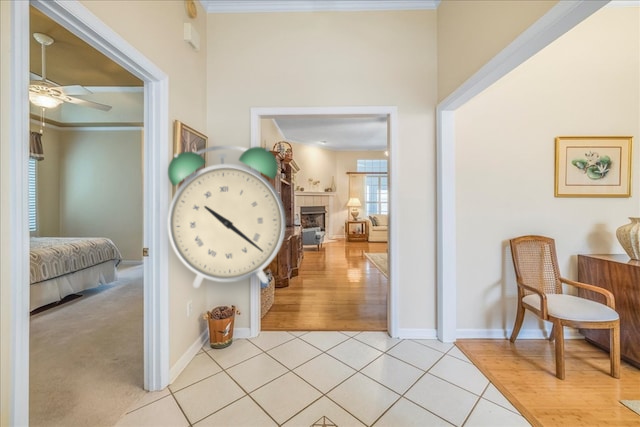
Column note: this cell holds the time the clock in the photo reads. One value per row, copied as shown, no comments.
10:22
